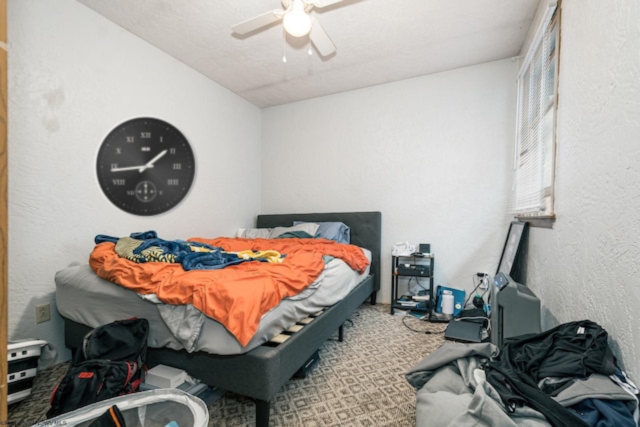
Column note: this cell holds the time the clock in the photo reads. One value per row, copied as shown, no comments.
1:44
